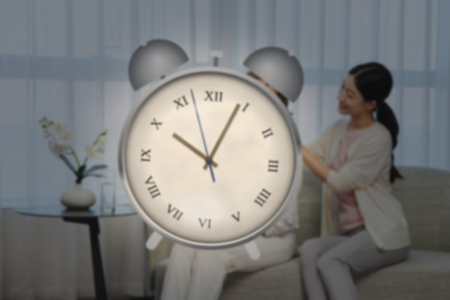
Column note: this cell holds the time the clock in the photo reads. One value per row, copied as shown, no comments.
10:03:57
